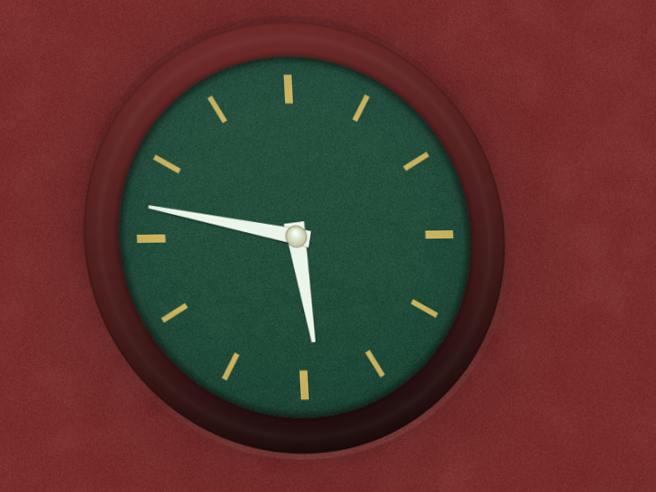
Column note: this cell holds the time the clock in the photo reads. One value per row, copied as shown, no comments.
5:47
